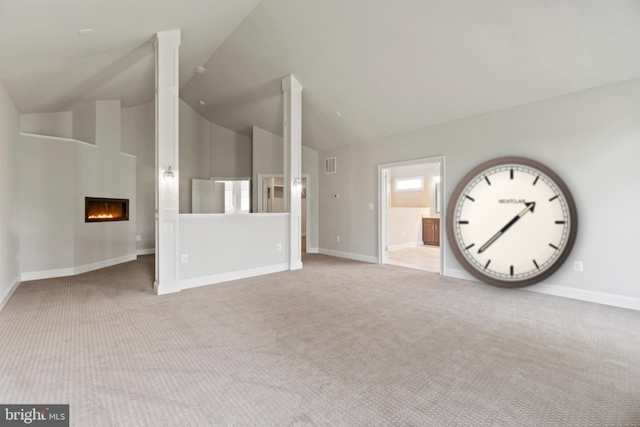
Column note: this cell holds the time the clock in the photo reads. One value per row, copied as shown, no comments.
1:38
